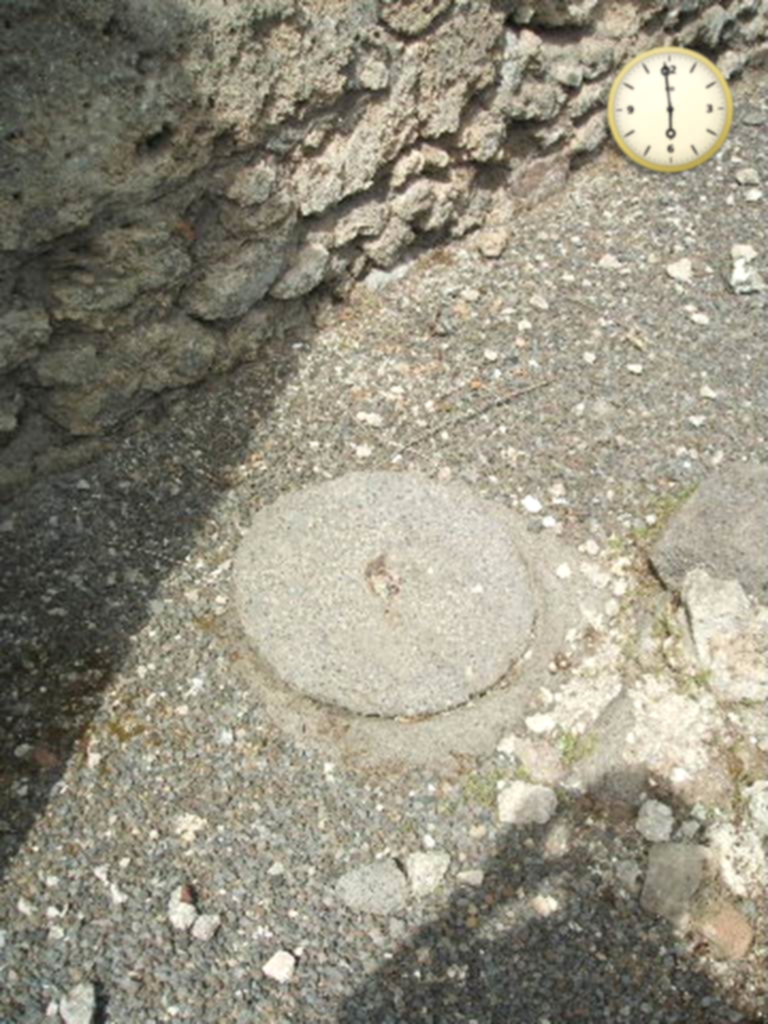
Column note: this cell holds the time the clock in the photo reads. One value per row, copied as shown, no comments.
5:59
